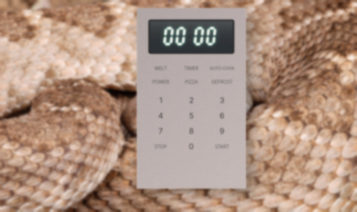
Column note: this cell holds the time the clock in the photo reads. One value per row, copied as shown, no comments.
0:00
